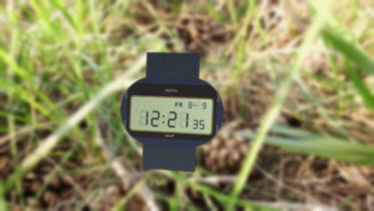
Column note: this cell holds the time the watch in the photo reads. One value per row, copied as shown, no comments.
12:21:35
